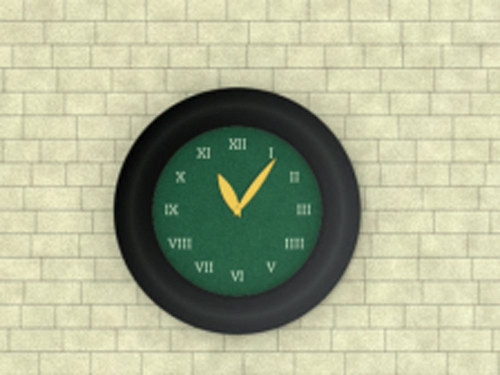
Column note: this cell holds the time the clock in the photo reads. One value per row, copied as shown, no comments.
11:06
